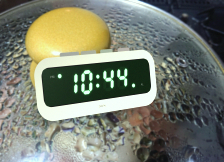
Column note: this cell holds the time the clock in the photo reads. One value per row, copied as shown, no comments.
10:44
